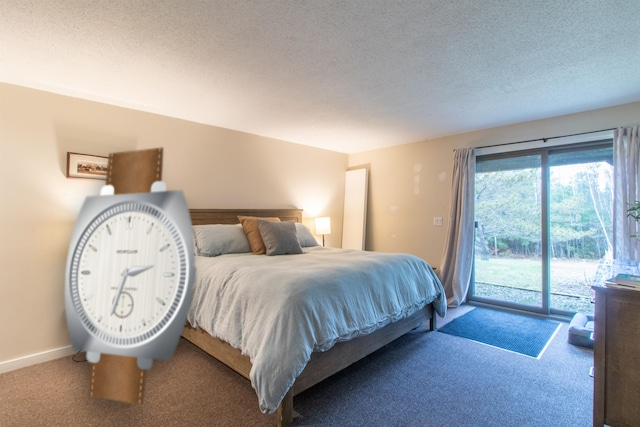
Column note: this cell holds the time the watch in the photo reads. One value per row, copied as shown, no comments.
2:33
